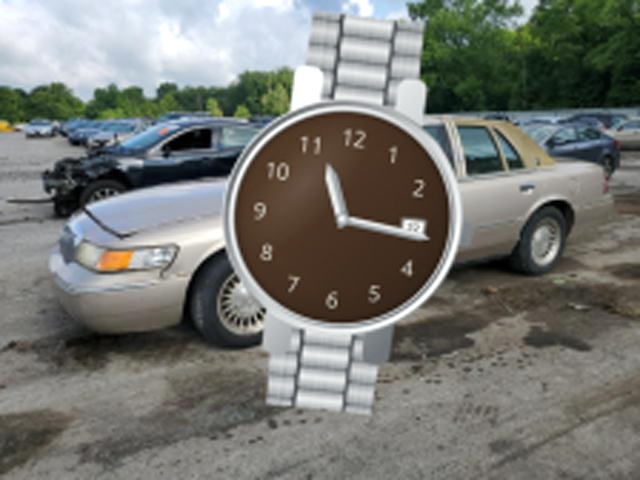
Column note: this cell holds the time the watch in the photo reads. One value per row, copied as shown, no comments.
11:16
